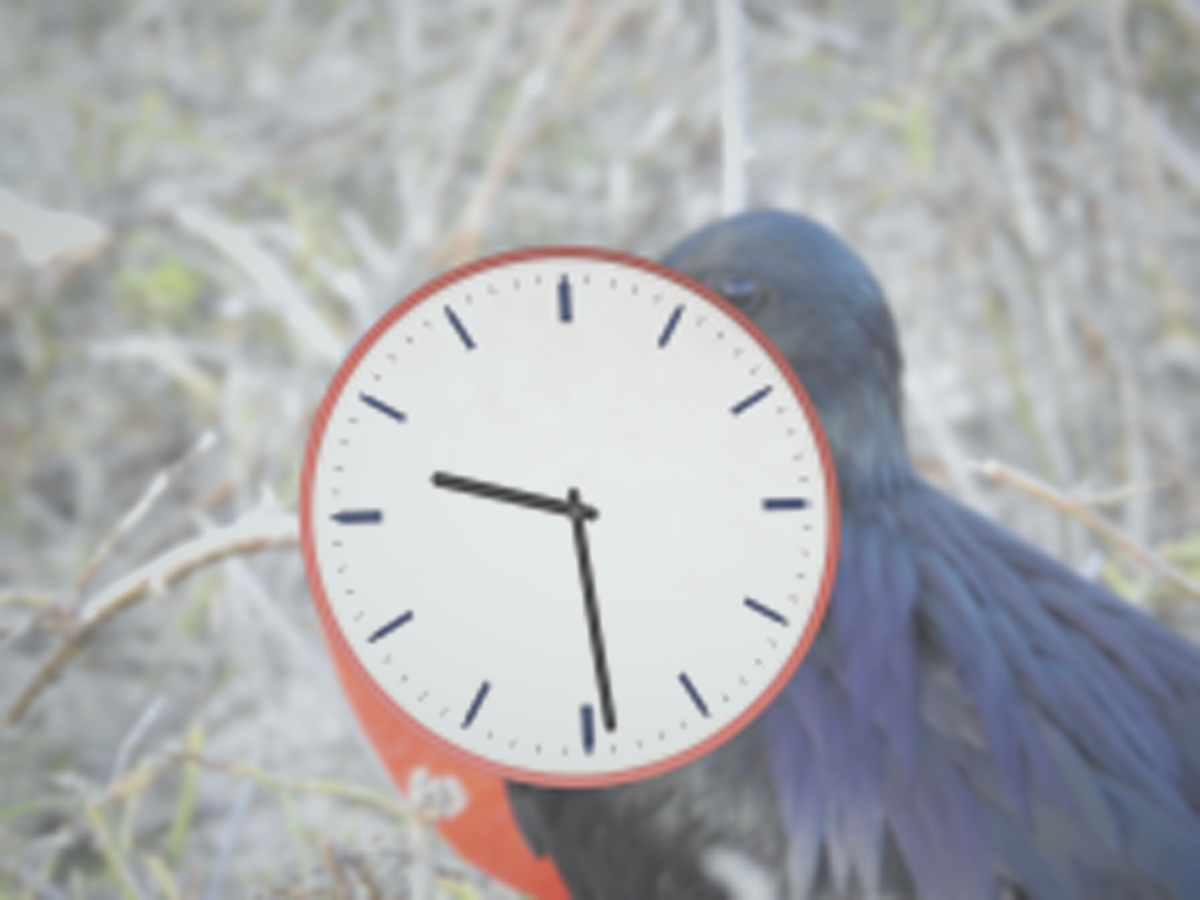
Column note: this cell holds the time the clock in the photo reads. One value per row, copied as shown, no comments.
9:29
